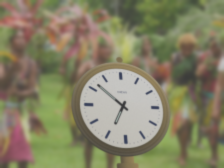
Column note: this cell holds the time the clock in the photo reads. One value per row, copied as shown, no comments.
6:52
